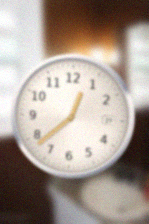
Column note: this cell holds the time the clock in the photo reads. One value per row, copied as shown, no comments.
12:38
